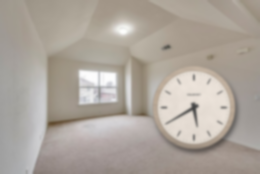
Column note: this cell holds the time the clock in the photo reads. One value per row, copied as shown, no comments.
5:40
